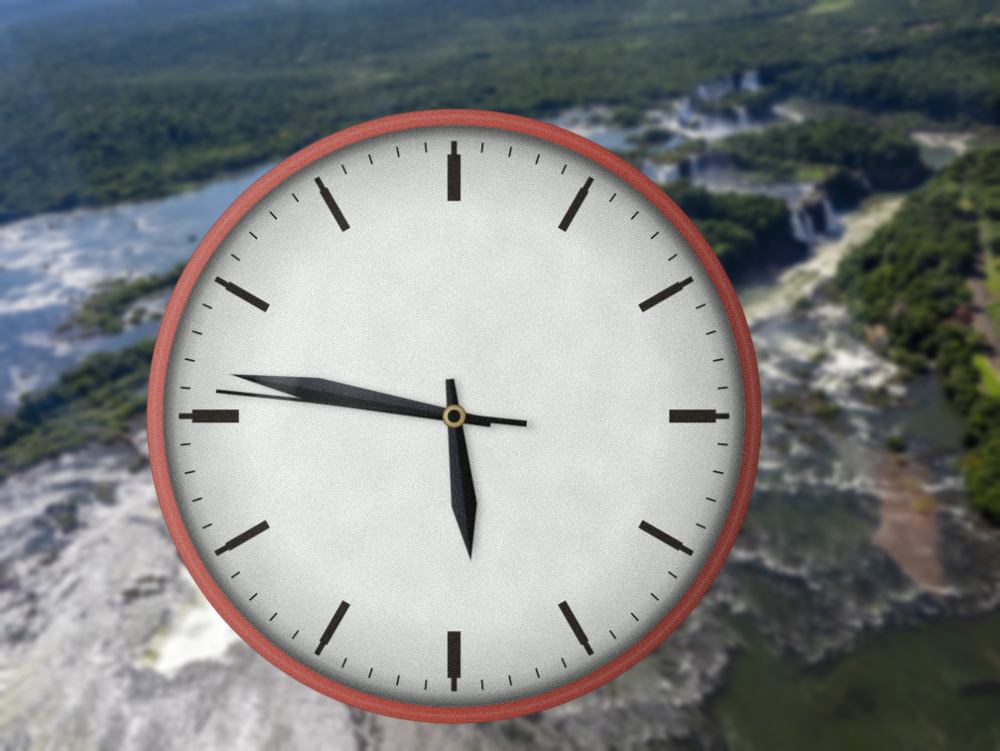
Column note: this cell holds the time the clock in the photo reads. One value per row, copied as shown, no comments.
5:46:46
